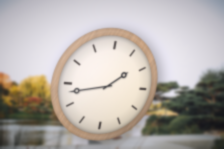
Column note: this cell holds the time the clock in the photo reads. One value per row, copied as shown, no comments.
1:43
